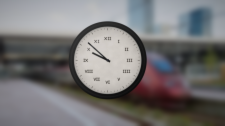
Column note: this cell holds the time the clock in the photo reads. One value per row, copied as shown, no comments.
9:52
